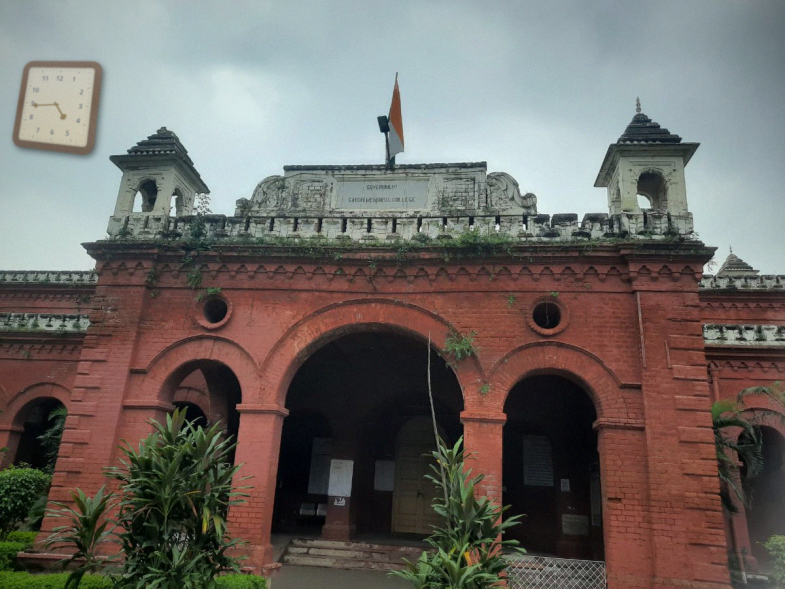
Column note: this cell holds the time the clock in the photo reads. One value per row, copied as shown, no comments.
4:44
